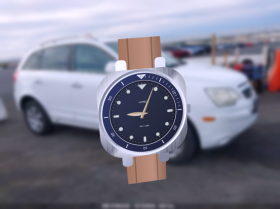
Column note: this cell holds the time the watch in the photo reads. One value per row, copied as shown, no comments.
9:04
